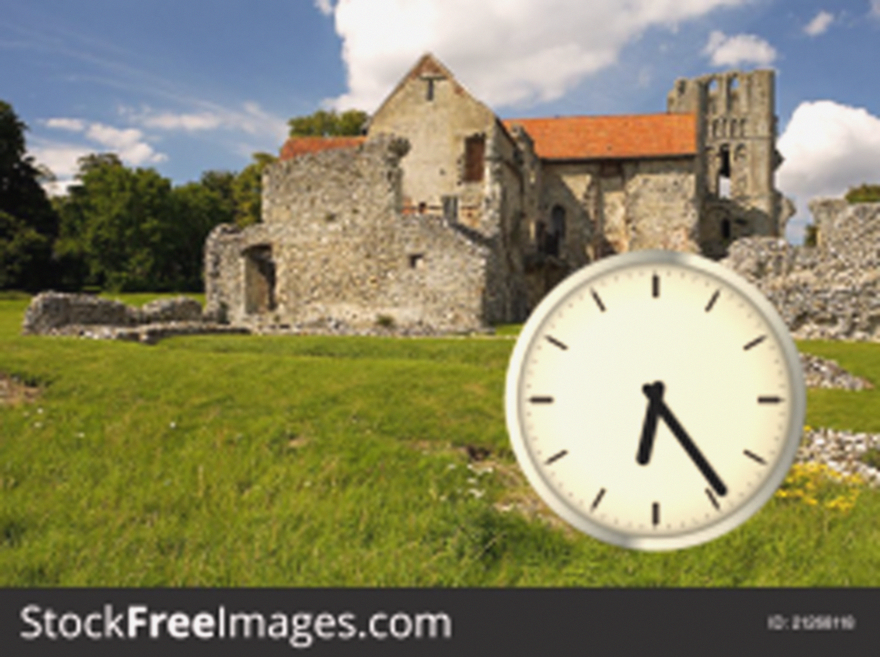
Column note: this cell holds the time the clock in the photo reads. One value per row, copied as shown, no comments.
6:24
